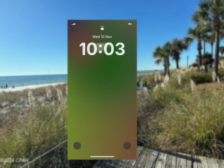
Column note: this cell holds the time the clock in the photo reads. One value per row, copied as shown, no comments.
10:03
